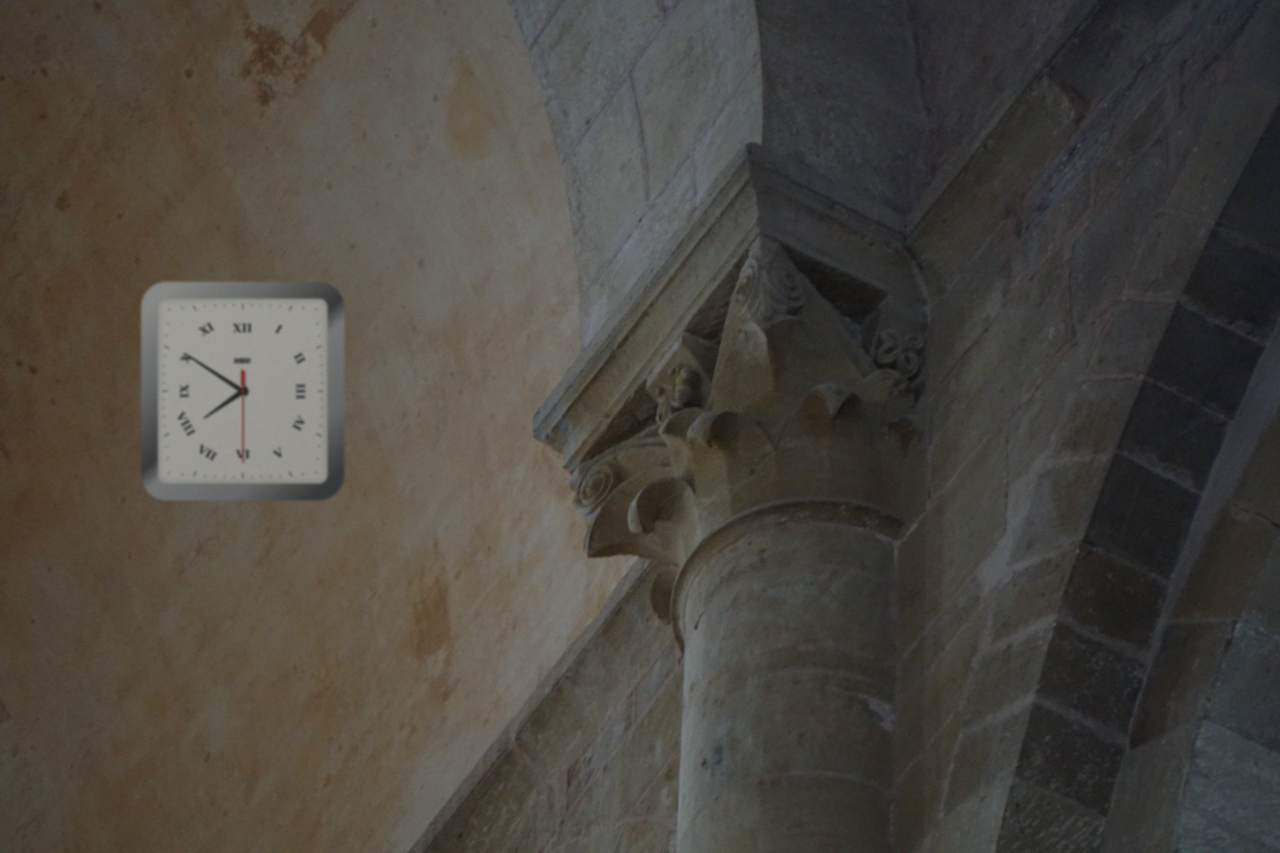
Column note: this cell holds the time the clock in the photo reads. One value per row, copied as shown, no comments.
7:50:30
